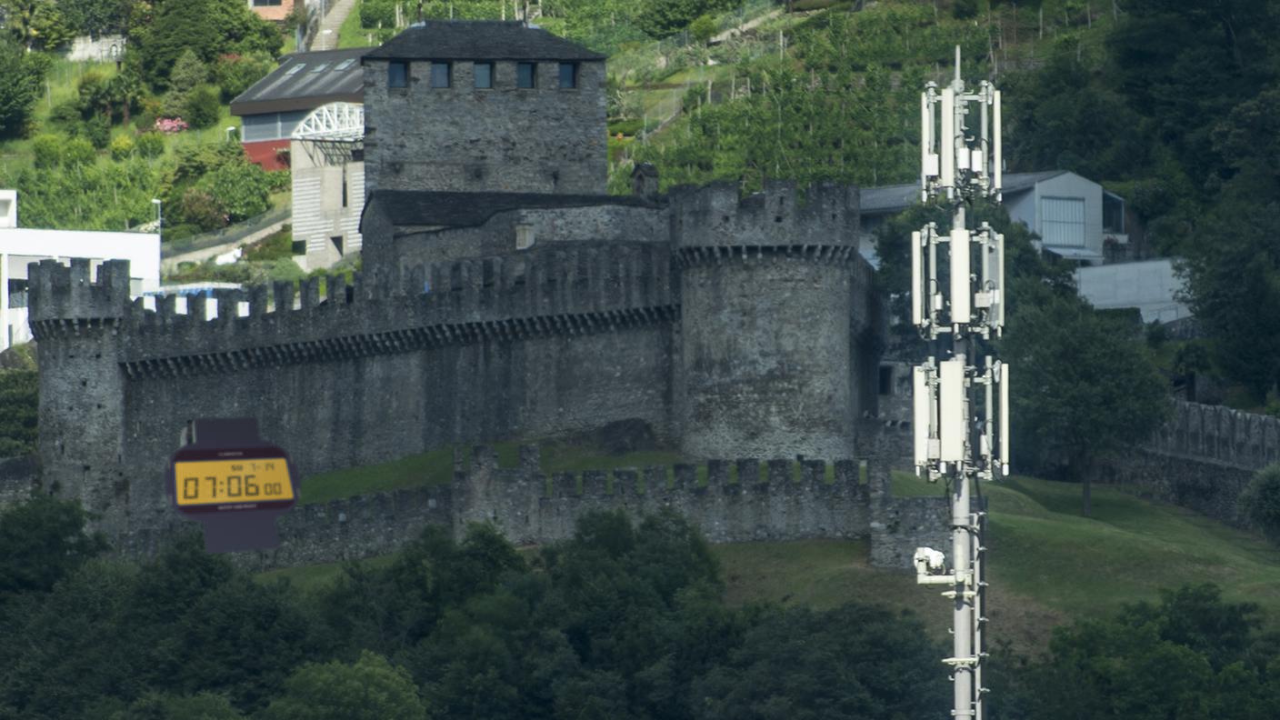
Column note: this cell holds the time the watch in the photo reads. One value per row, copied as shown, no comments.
7:06
